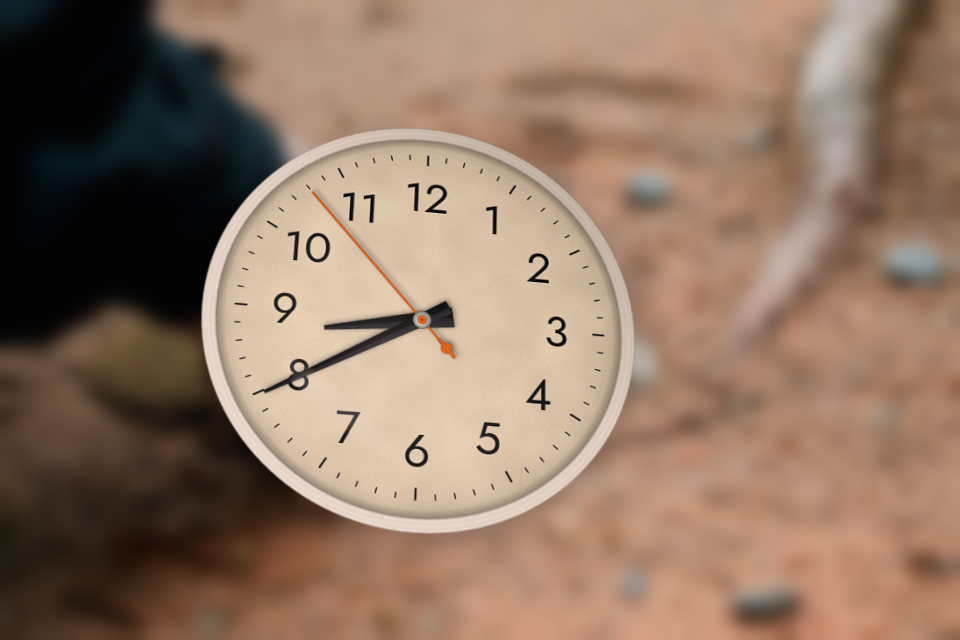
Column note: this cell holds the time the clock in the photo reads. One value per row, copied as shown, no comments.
8:39:53
